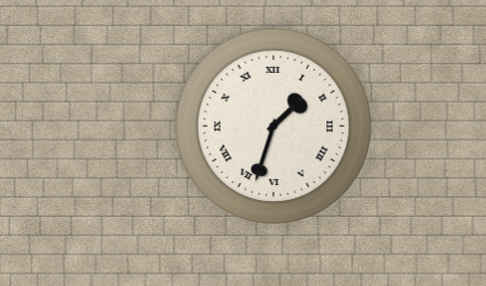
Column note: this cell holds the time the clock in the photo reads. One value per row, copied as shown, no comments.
1:33
